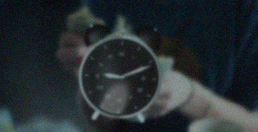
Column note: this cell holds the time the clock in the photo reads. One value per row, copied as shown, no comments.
9:11
